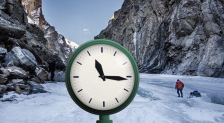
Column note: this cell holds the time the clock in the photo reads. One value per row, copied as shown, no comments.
11:16
